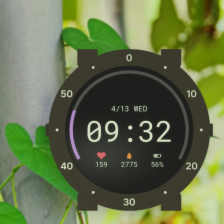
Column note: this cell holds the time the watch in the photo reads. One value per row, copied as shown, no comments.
9:32
